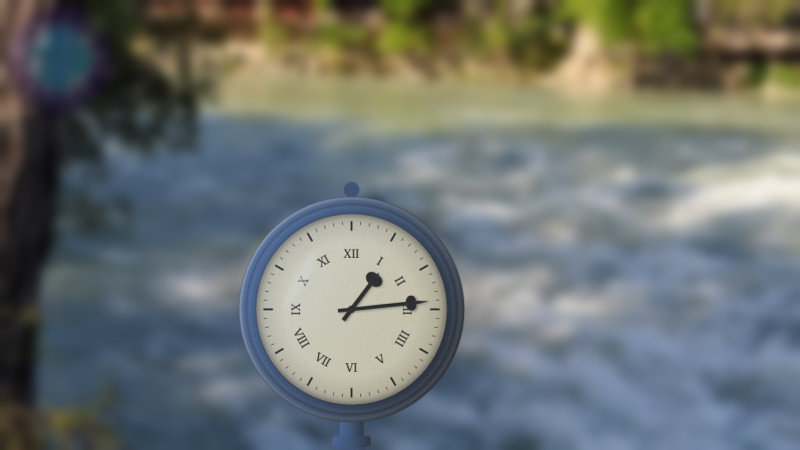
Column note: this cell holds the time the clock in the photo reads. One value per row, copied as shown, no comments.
1:14
